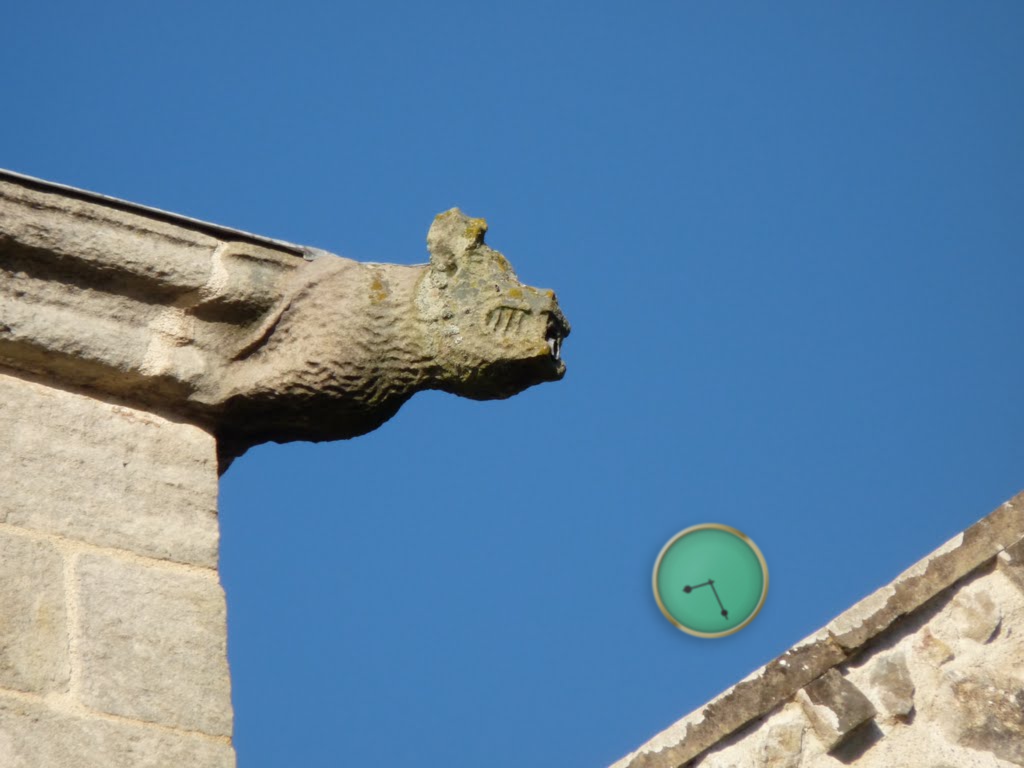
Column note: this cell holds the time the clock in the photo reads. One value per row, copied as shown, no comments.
8:26
